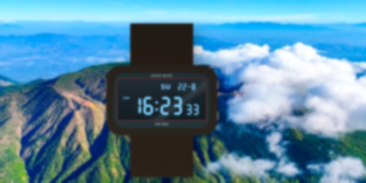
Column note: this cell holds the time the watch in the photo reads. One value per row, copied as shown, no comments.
16:23
